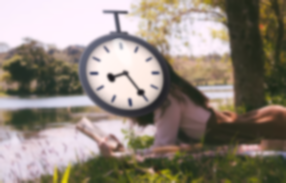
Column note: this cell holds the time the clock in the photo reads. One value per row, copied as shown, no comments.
8:25
